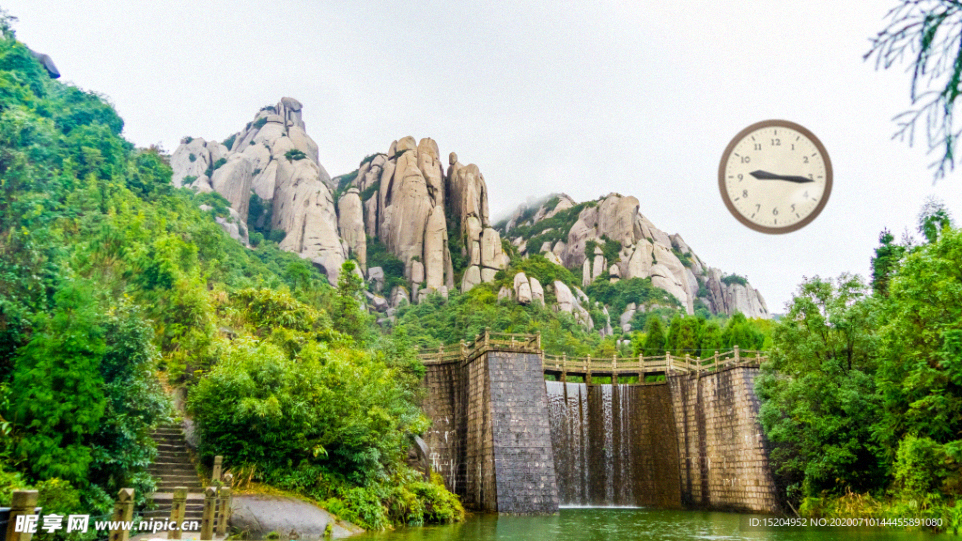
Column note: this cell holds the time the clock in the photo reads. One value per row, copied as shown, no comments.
9:16
